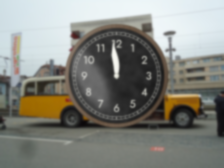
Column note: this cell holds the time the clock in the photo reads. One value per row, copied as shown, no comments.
11:59
